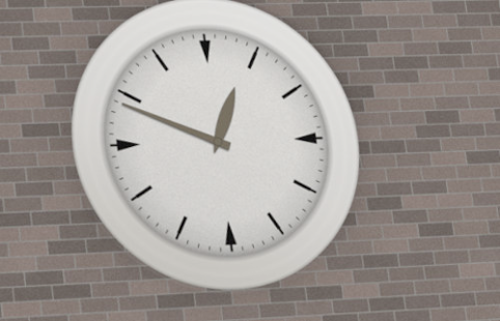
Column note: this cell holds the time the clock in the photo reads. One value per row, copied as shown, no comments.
12:49
